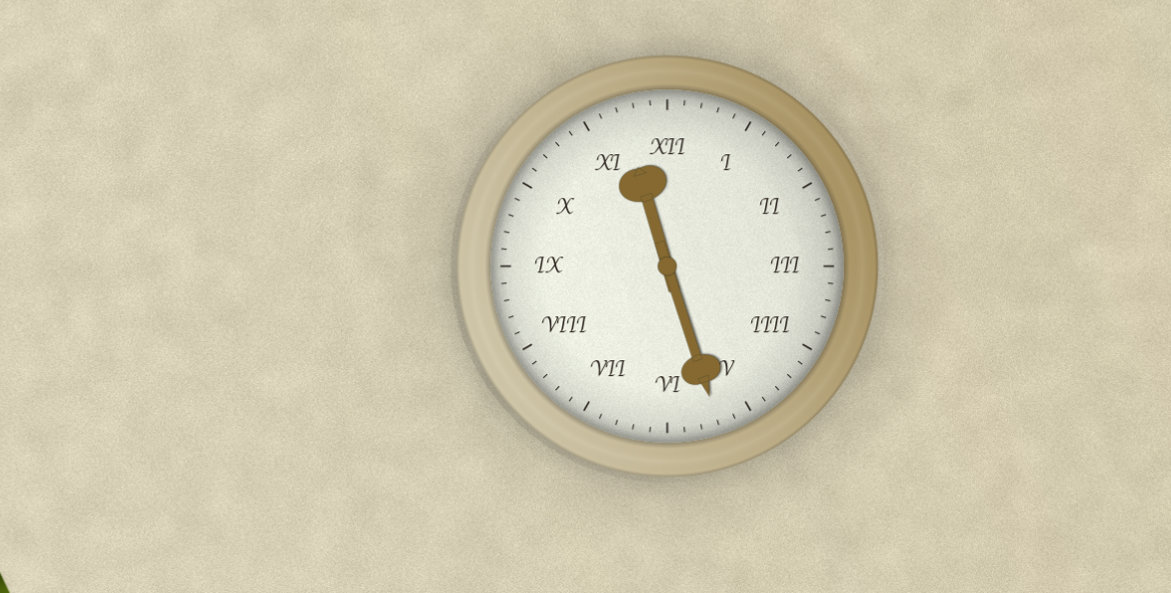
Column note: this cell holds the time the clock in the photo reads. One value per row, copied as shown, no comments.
11:27
